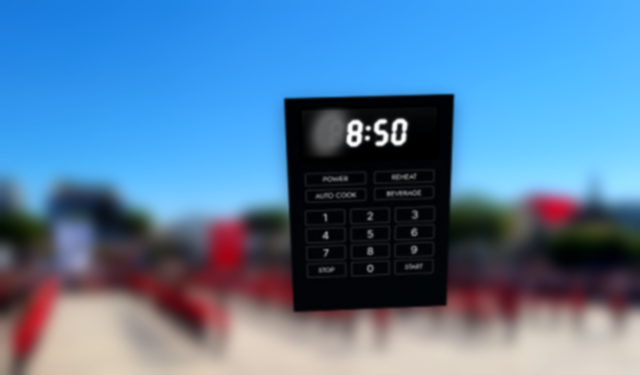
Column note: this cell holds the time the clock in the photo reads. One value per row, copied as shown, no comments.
8:50
